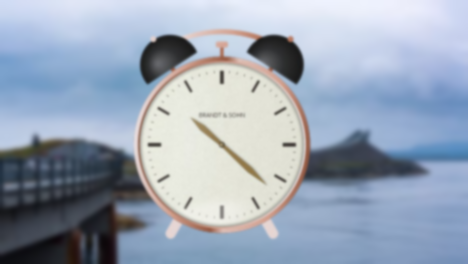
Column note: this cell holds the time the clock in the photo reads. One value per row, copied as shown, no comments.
10:22
